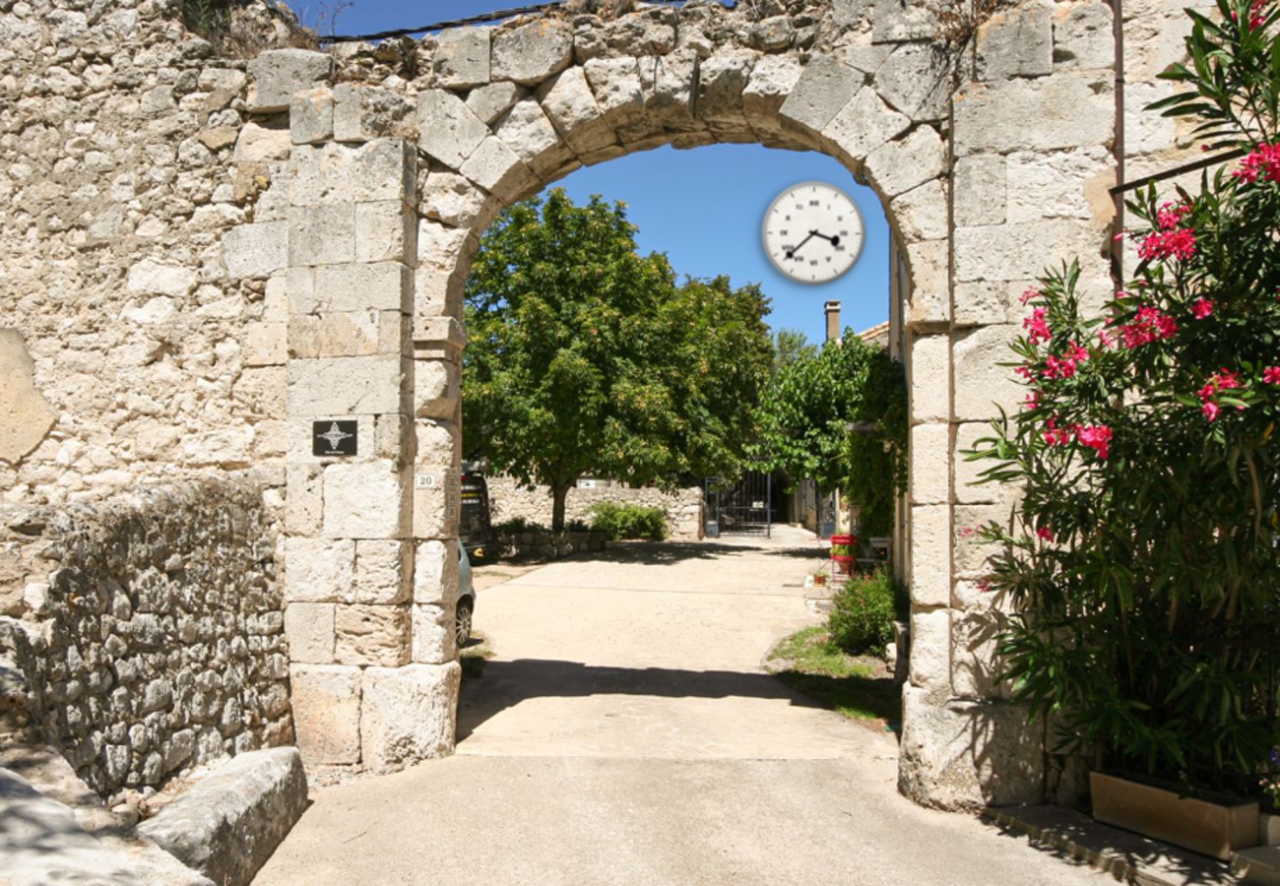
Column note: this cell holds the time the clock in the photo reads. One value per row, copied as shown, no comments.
3:38
